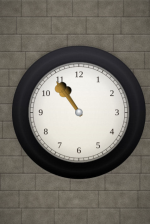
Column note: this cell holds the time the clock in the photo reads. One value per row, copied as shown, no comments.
10:54
